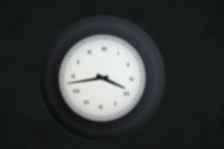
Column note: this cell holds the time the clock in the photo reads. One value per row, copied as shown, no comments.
3:43
